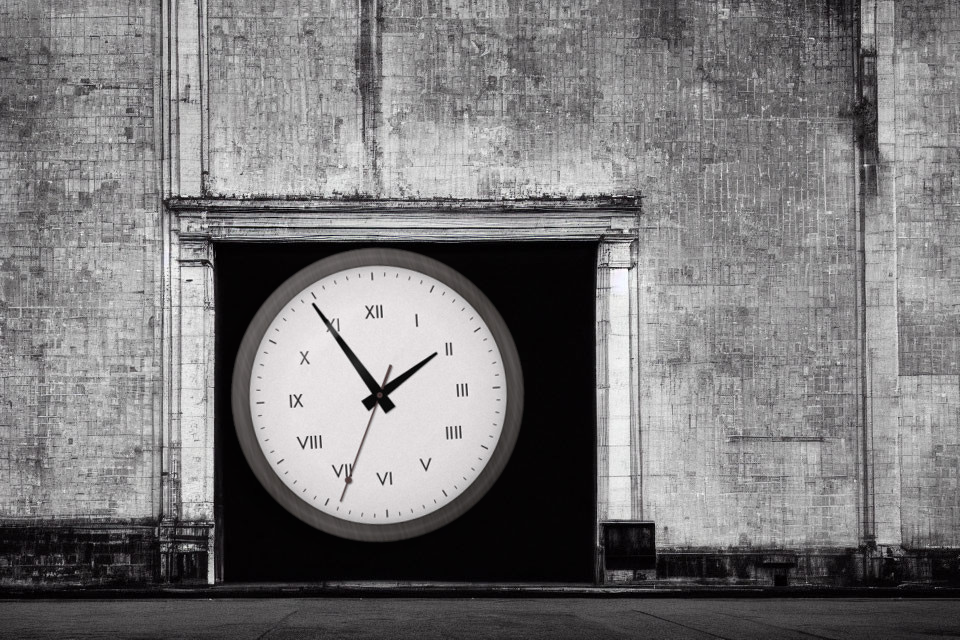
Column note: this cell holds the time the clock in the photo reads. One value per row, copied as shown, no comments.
1:54:34
